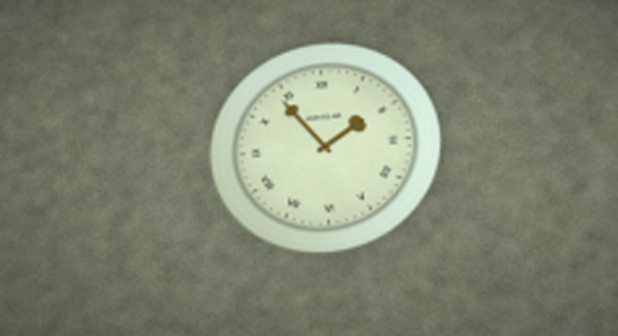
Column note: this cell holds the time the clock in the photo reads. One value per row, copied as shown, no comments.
1:54
